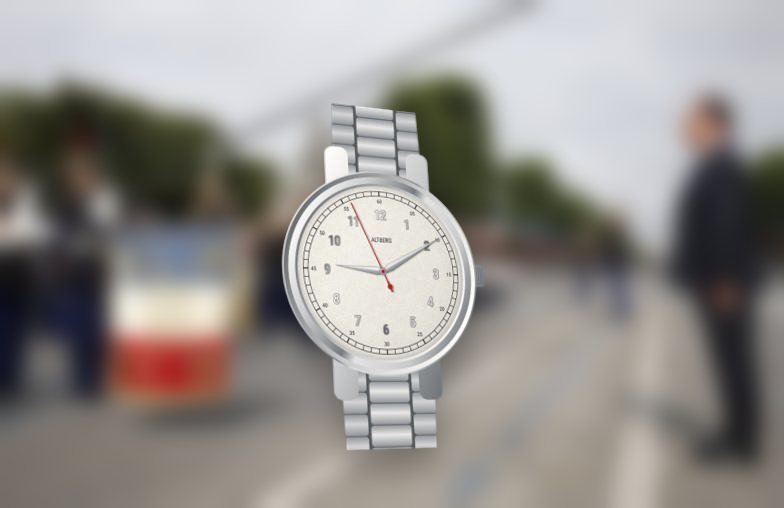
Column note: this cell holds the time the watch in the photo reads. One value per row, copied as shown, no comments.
9:09:56
